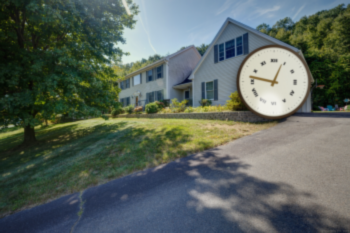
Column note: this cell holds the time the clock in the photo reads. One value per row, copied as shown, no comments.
12:47
